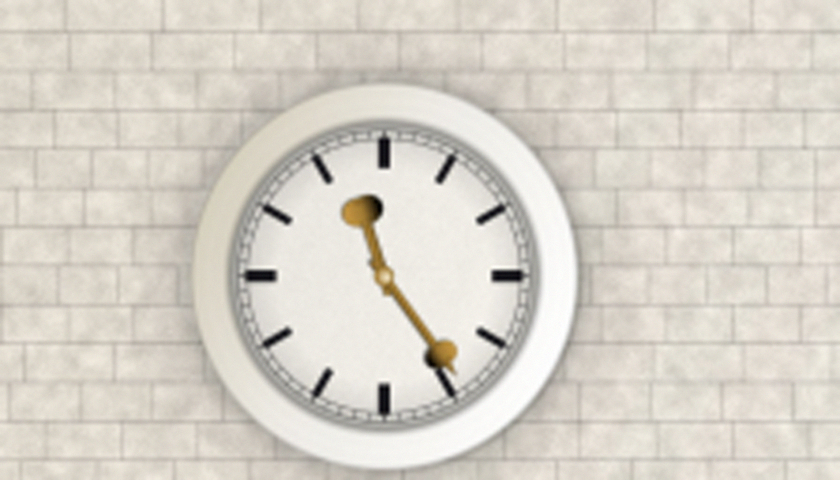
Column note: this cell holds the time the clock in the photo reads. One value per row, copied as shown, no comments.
11:24
